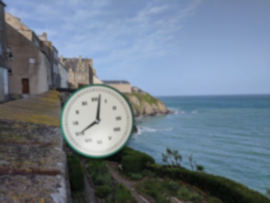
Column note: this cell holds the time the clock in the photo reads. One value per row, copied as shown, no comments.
8:02
